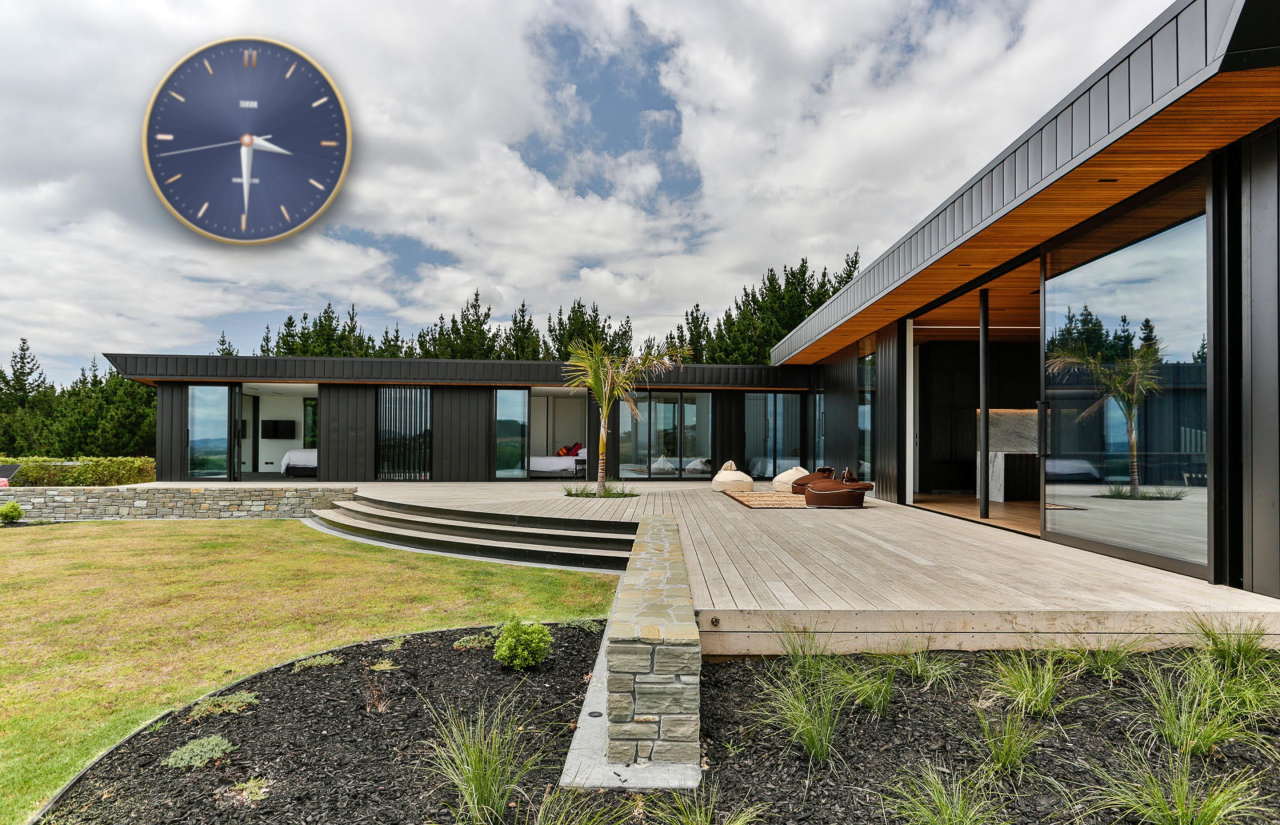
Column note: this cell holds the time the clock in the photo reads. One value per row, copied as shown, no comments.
3:29:43
